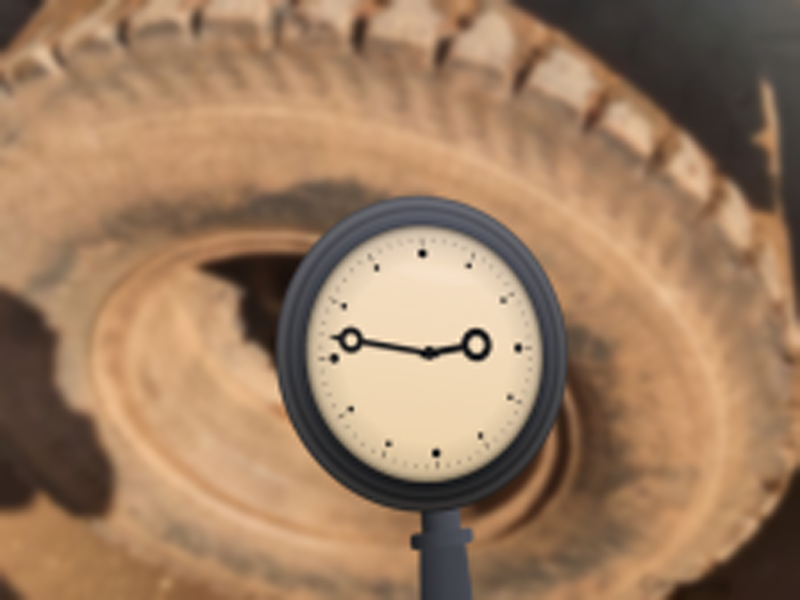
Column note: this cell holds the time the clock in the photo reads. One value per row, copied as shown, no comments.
2:47
